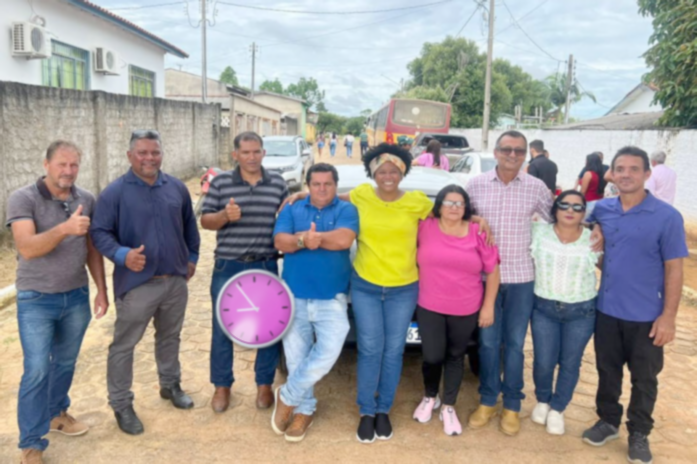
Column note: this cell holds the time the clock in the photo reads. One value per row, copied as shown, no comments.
8:54
